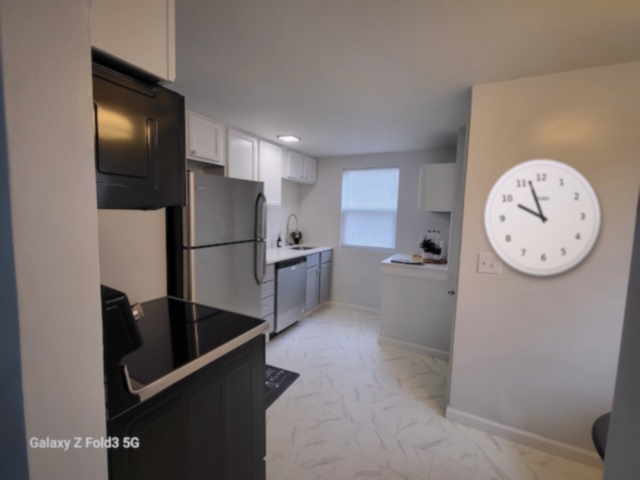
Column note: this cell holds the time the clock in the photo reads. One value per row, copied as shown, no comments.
9:57
